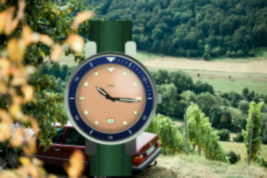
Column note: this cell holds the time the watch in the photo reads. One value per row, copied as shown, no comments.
10:16
